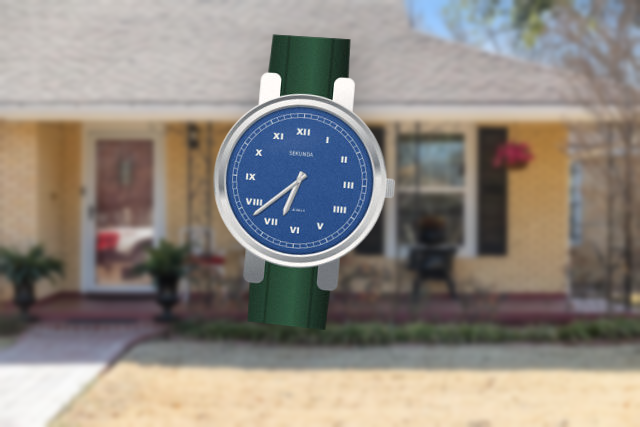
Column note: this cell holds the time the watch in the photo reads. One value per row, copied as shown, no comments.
6:38
